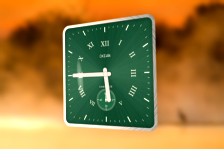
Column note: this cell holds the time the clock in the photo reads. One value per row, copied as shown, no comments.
5:45
